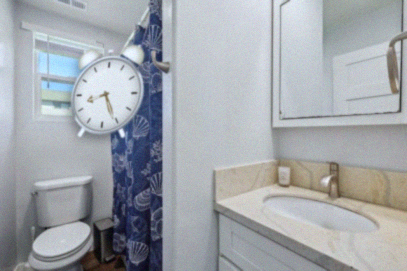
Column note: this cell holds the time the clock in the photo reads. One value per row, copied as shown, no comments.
8:26
